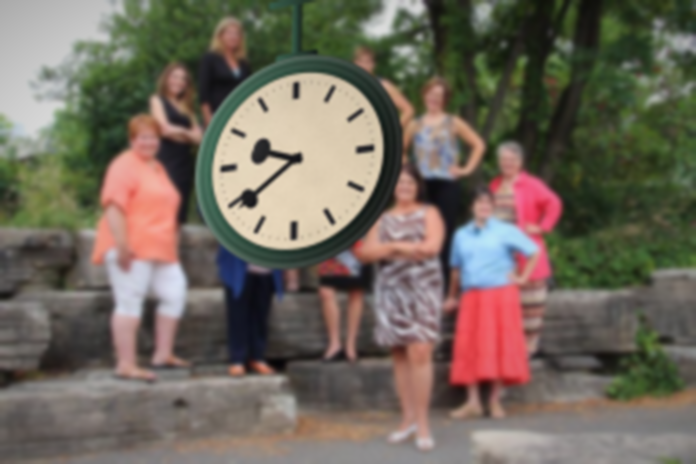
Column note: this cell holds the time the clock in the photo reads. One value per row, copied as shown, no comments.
9:39
